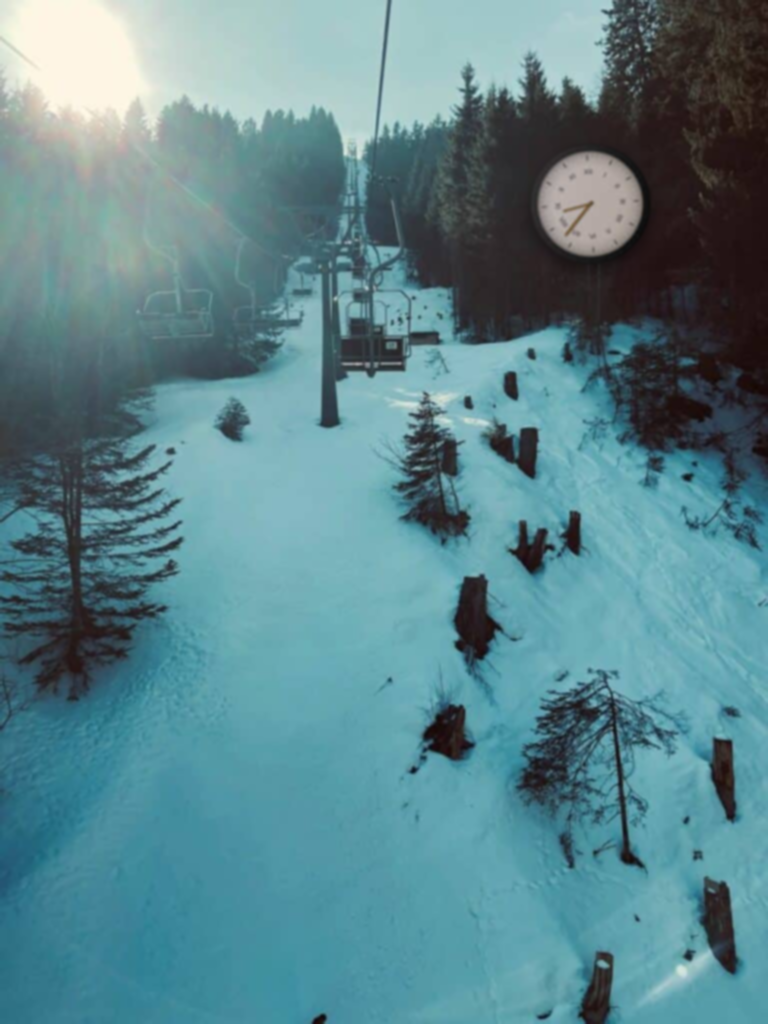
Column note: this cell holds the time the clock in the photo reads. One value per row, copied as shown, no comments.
8:37
